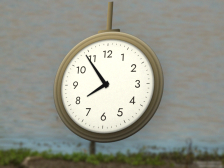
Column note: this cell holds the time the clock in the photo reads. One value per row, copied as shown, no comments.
7:54
